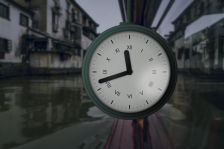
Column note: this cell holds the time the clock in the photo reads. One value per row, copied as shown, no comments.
11:42
